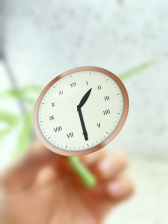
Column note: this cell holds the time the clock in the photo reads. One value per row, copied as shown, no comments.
1:30
